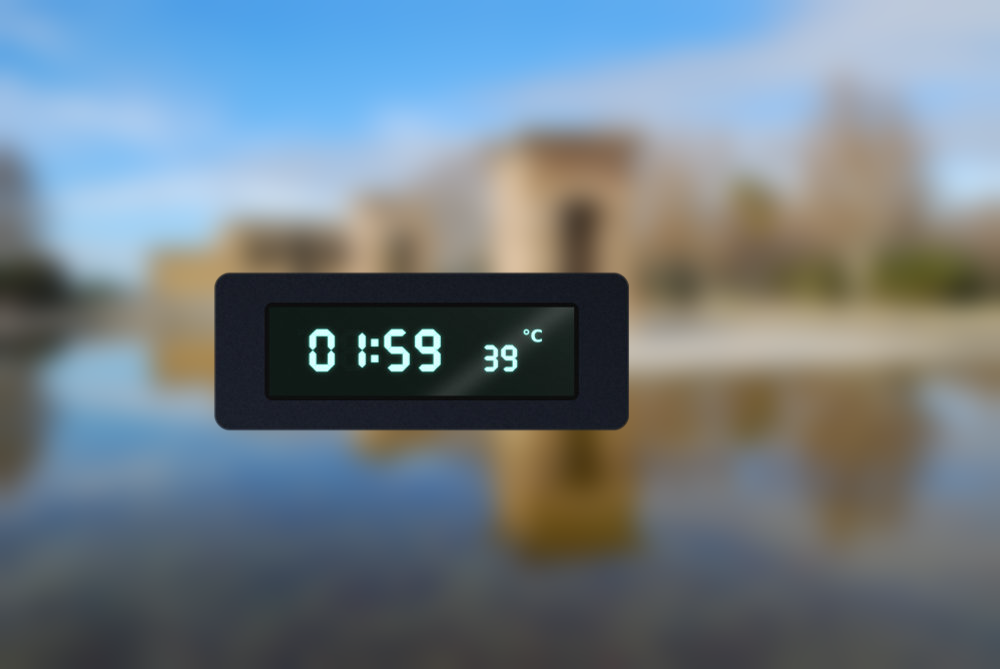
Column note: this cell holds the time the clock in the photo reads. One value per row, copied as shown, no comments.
1:59
